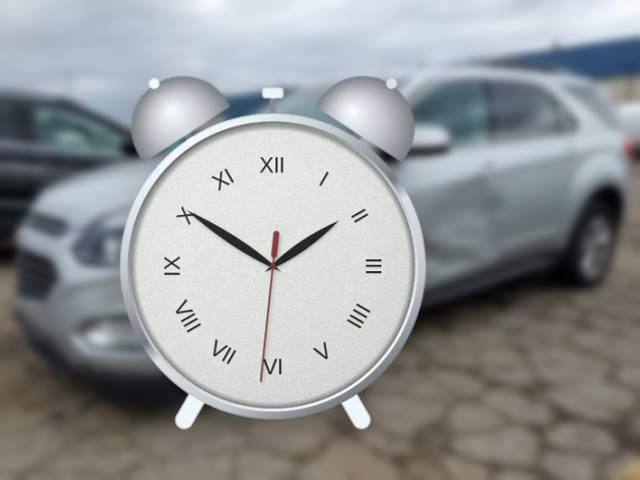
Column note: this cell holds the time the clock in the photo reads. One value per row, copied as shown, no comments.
1:50:31
